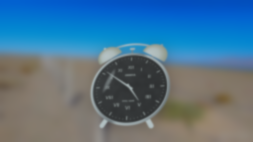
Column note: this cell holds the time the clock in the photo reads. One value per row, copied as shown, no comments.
4:51
